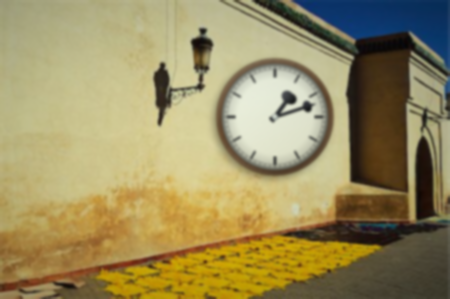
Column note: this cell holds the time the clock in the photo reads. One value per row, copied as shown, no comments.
1:12
